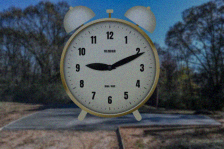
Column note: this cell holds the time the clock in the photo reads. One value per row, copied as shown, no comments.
9:11
